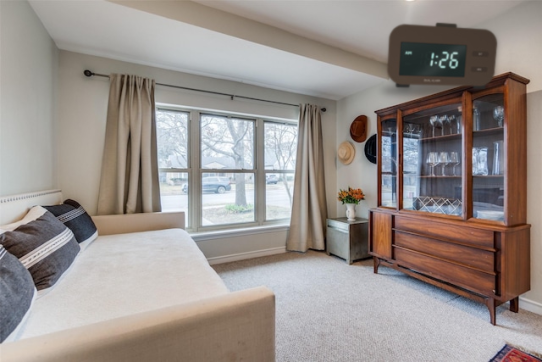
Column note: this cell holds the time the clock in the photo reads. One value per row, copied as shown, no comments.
1:26
